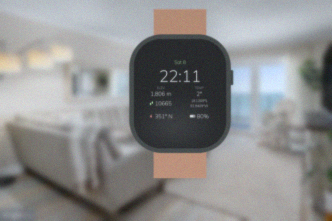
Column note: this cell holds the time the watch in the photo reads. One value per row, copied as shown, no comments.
22:11
